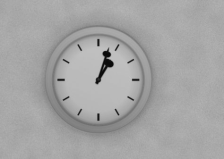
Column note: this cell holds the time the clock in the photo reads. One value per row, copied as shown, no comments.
1:03
